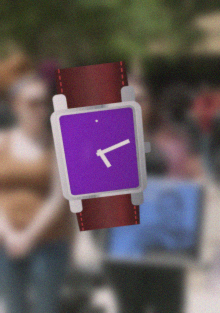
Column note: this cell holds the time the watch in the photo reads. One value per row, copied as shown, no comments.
5:12
